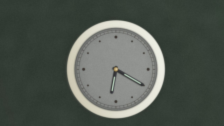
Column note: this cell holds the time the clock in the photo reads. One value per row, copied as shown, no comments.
6:20
